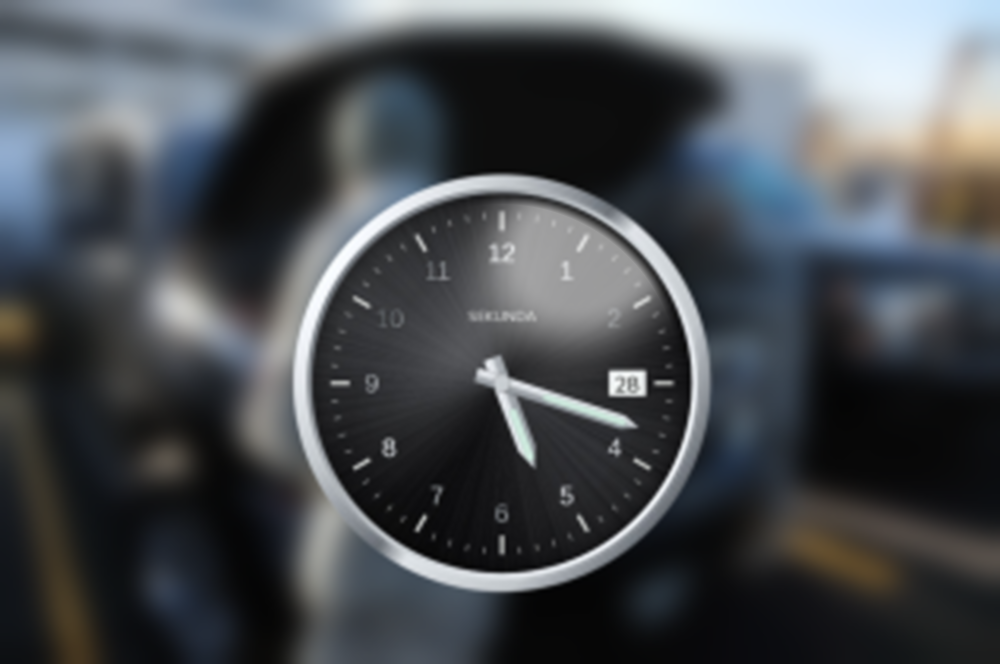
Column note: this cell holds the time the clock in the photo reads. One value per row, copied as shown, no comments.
5:18
